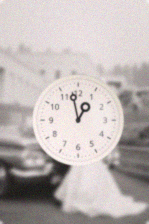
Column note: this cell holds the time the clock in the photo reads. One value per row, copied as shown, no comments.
12:58
